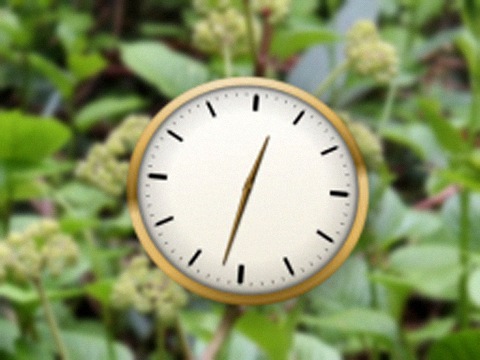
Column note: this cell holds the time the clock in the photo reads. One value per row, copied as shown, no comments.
12:32
